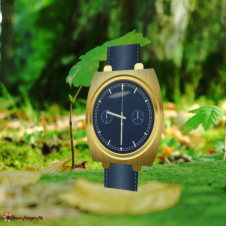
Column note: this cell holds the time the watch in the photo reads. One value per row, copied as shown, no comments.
9:30
